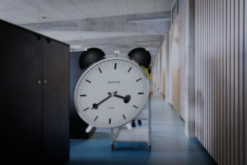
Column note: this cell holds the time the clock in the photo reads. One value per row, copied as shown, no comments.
3:39
